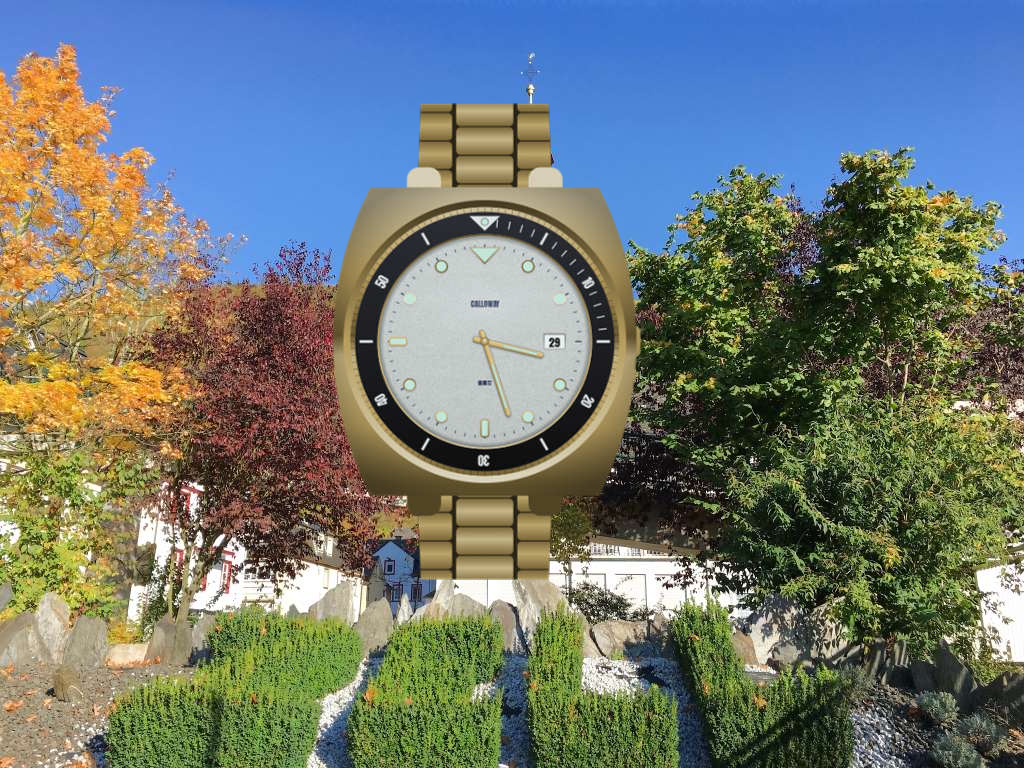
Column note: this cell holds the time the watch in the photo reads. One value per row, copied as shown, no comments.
3:27
